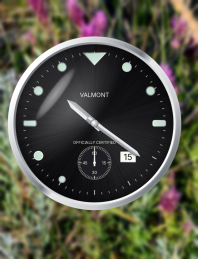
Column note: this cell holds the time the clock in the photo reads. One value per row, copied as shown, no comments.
10:21
